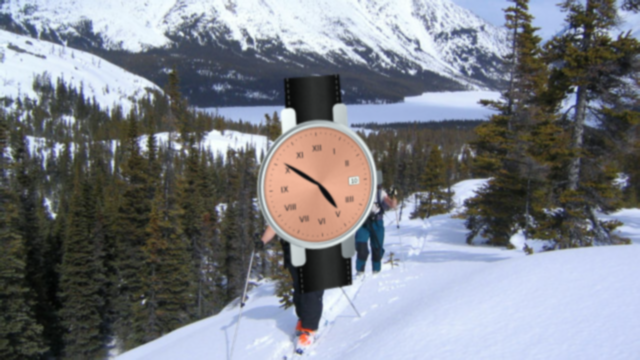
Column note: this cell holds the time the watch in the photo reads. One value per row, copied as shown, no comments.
4:51
